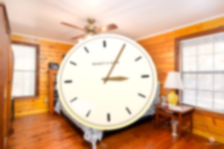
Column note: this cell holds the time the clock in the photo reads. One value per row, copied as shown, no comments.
3:05
